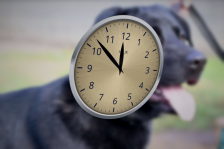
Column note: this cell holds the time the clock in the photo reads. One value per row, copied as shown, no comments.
11:52
